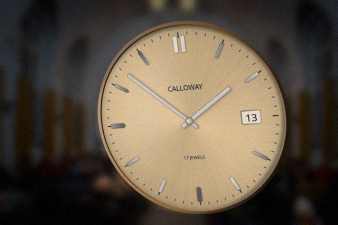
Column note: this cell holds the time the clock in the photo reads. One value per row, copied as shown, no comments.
1:52
